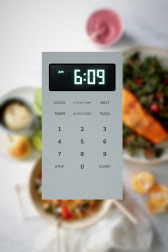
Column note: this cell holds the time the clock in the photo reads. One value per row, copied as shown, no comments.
6:09
